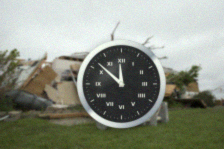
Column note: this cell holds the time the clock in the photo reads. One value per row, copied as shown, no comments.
11:52
